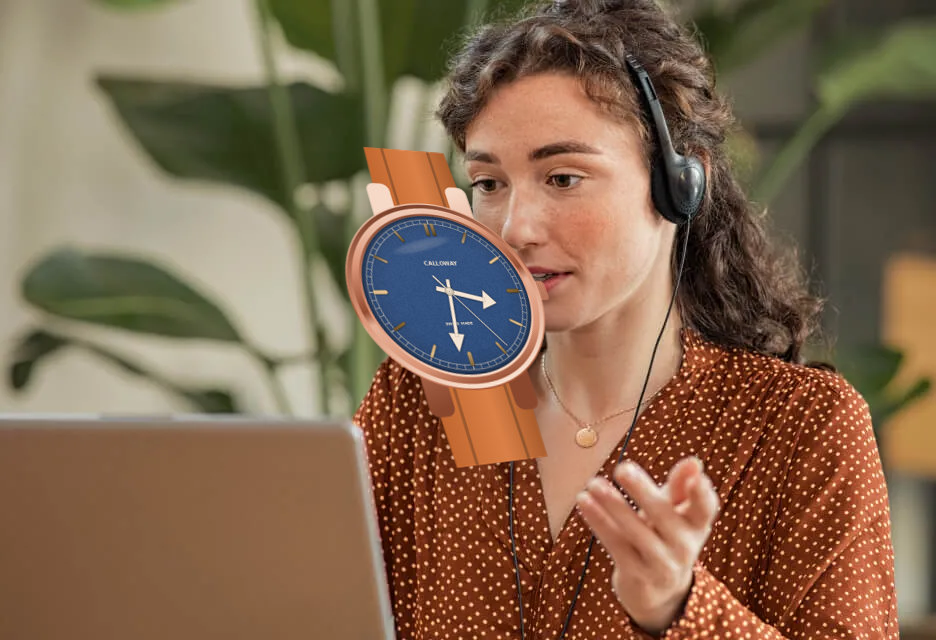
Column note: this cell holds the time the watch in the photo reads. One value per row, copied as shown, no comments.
3:31:24
